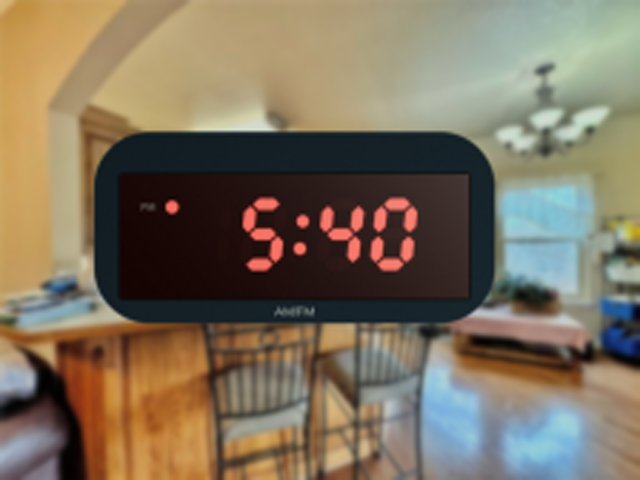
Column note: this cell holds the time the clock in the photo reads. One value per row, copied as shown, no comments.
5:40
